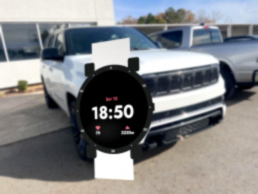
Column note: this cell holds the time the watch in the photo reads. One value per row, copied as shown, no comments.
18:50
